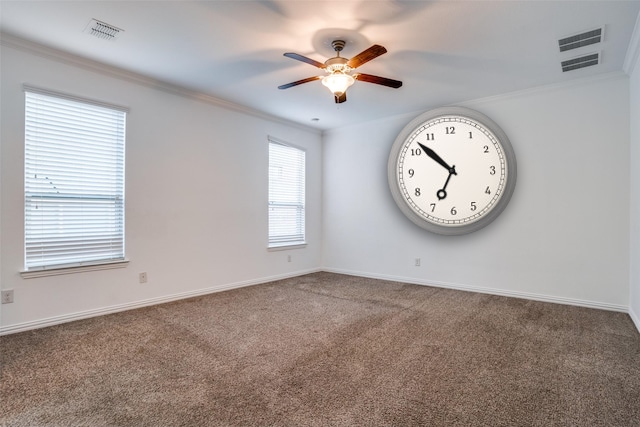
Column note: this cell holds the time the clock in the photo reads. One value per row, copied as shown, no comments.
6:52
